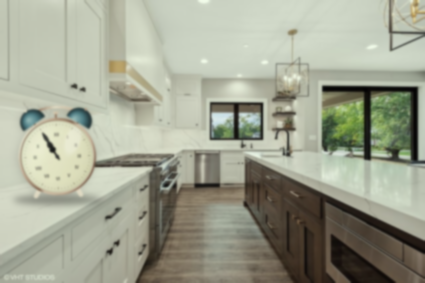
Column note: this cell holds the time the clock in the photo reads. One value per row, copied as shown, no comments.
10:55
